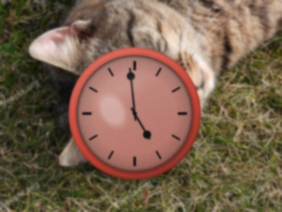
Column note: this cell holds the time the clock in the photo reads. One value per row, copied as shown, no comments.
4:59
